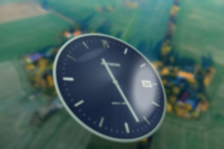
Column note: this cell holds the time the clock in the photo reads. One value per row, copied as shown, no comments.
11:27
